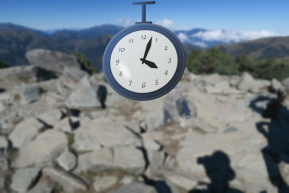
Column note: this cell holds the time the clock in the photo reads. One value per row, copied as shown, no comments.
4:03
